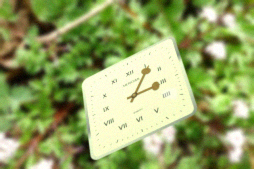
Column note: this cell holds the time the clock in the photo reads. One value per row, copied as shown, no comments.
3:06
